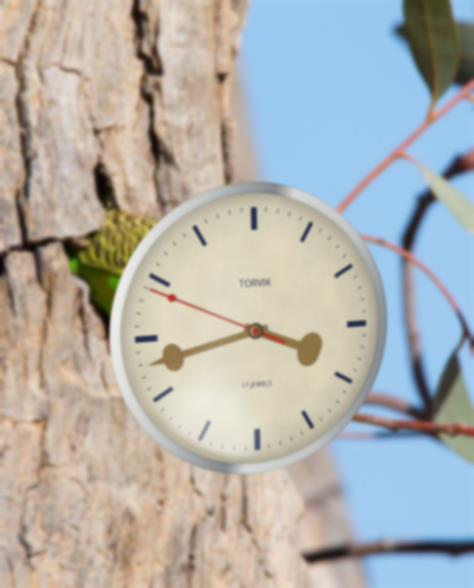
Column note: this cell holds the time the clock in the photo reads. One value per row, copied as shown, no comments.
3:42:49
